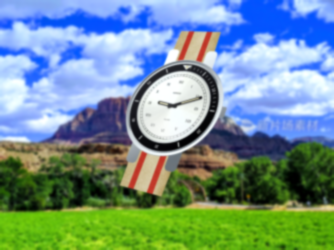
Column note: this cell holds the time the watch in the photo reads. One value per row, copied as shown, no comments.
9:11
